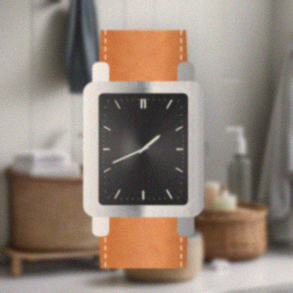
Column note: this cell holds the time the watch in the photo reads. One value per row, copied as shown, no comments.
1:41
